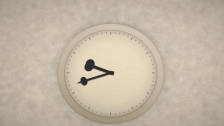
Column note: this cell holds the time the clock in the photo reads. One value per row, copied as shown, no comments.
9:42
